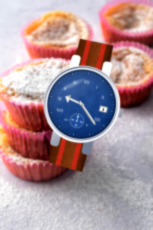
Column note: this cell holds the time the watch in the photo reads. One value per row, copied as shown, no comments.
9:22
